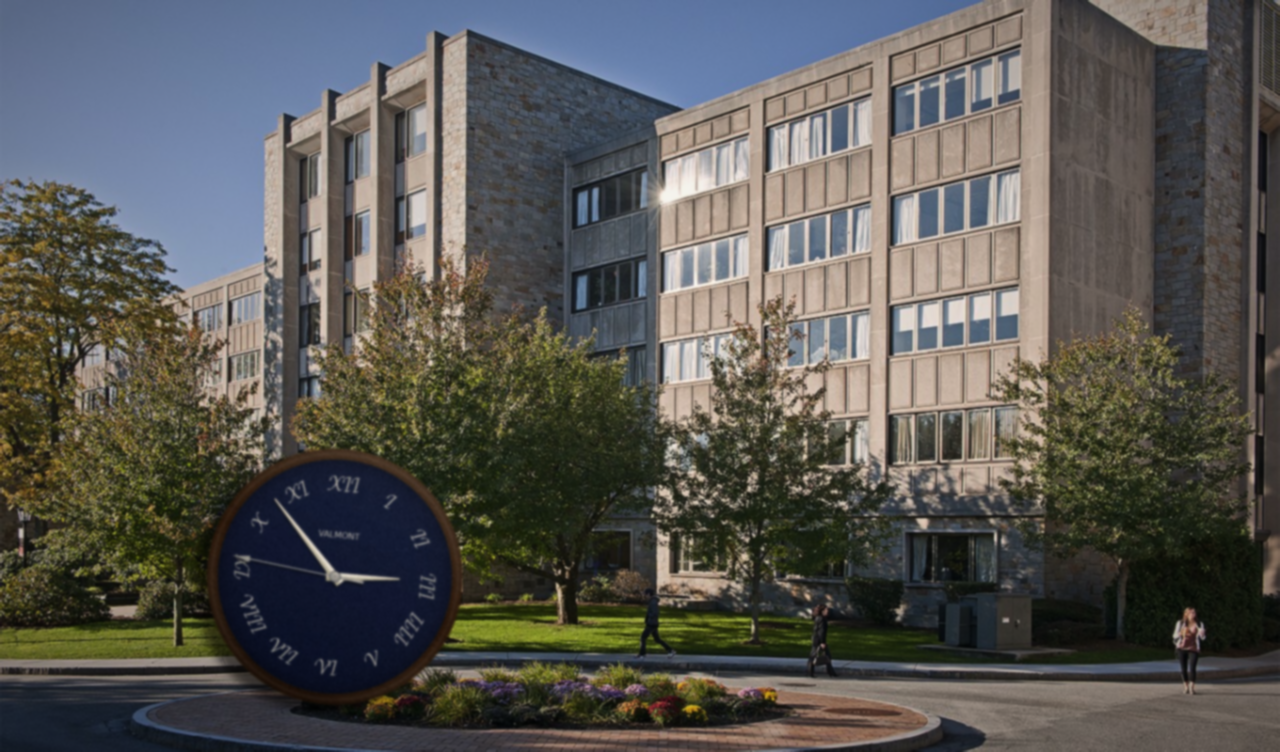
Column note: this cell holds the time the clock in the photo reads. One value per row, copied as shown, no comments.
2:52:46
